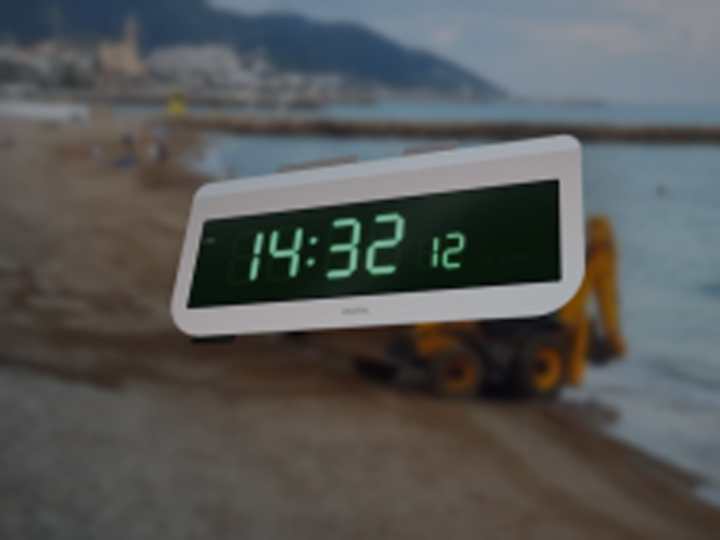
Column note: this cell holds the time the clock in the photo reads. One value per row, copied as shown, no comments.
14:32:12
